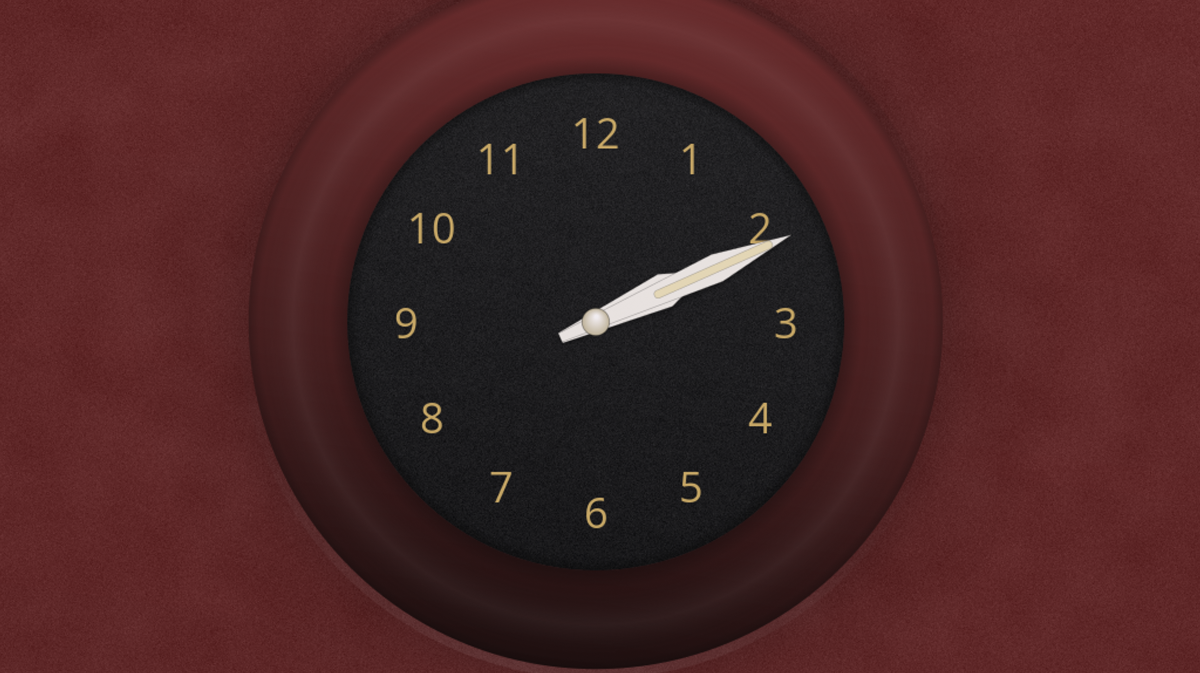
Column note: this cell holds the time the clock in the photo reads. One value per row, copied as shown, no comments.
2:11
